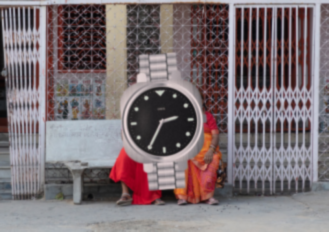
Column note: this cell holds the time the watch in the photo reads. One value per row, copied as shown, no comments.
2:35
